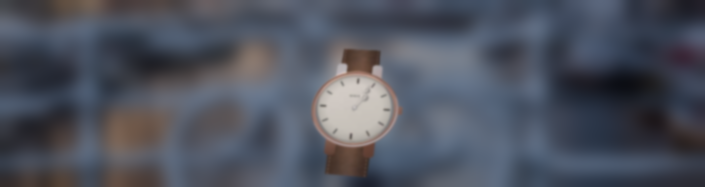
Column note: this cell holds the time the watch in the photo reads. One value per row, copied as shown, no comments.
1:04
